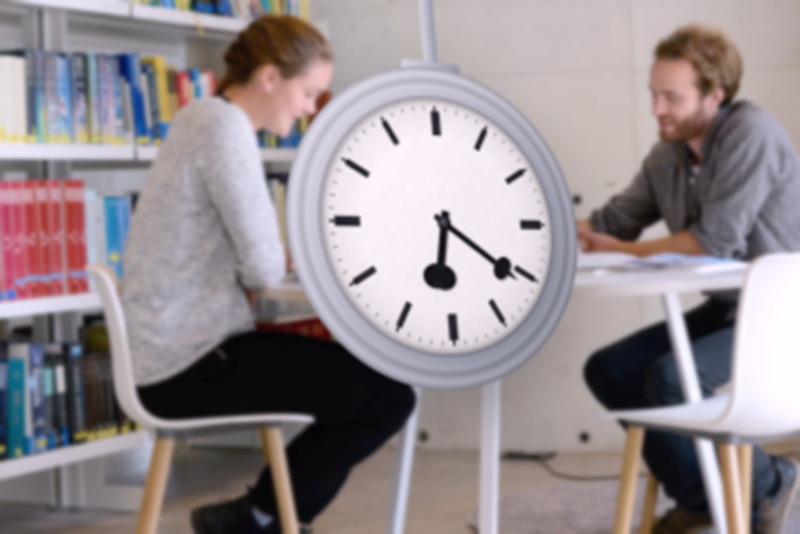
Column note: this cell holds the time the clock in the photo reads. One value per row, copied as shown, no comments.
6:21
